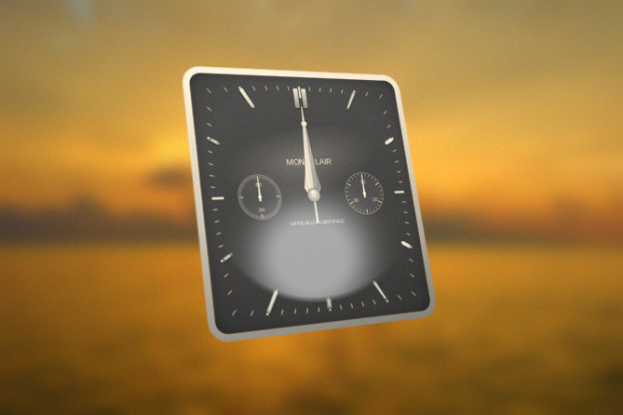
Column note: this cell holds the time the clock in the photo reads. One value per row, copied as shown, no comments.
12:00
